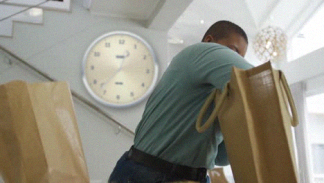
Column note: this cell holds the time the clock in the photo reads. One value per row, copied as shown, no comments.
12:37
